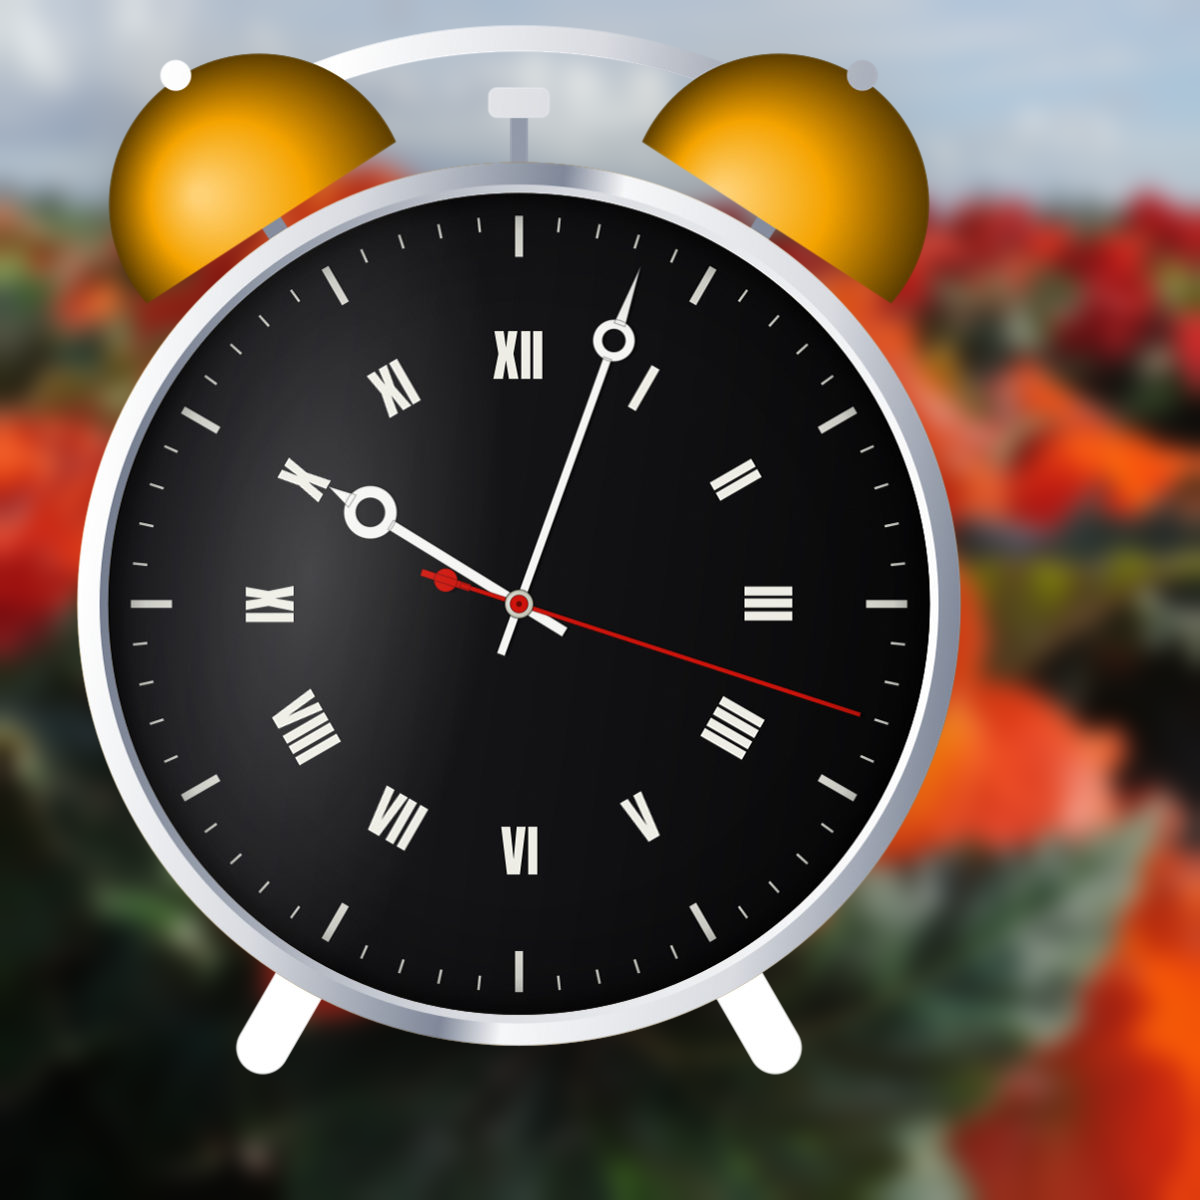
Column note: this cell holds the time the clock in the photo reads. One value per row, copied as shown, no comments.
10:03:18
